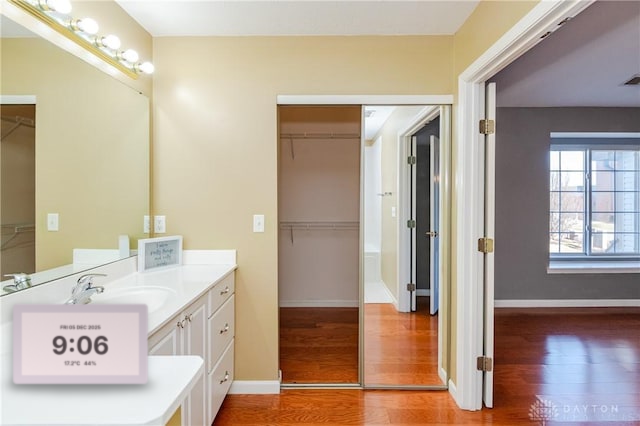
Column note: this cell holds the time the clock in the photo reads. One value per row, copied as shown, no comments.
9:06
